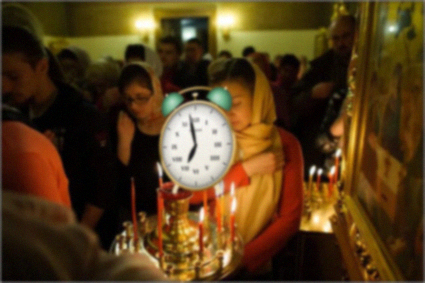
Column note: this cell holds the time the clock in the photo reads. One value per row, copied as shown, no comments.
6:58
